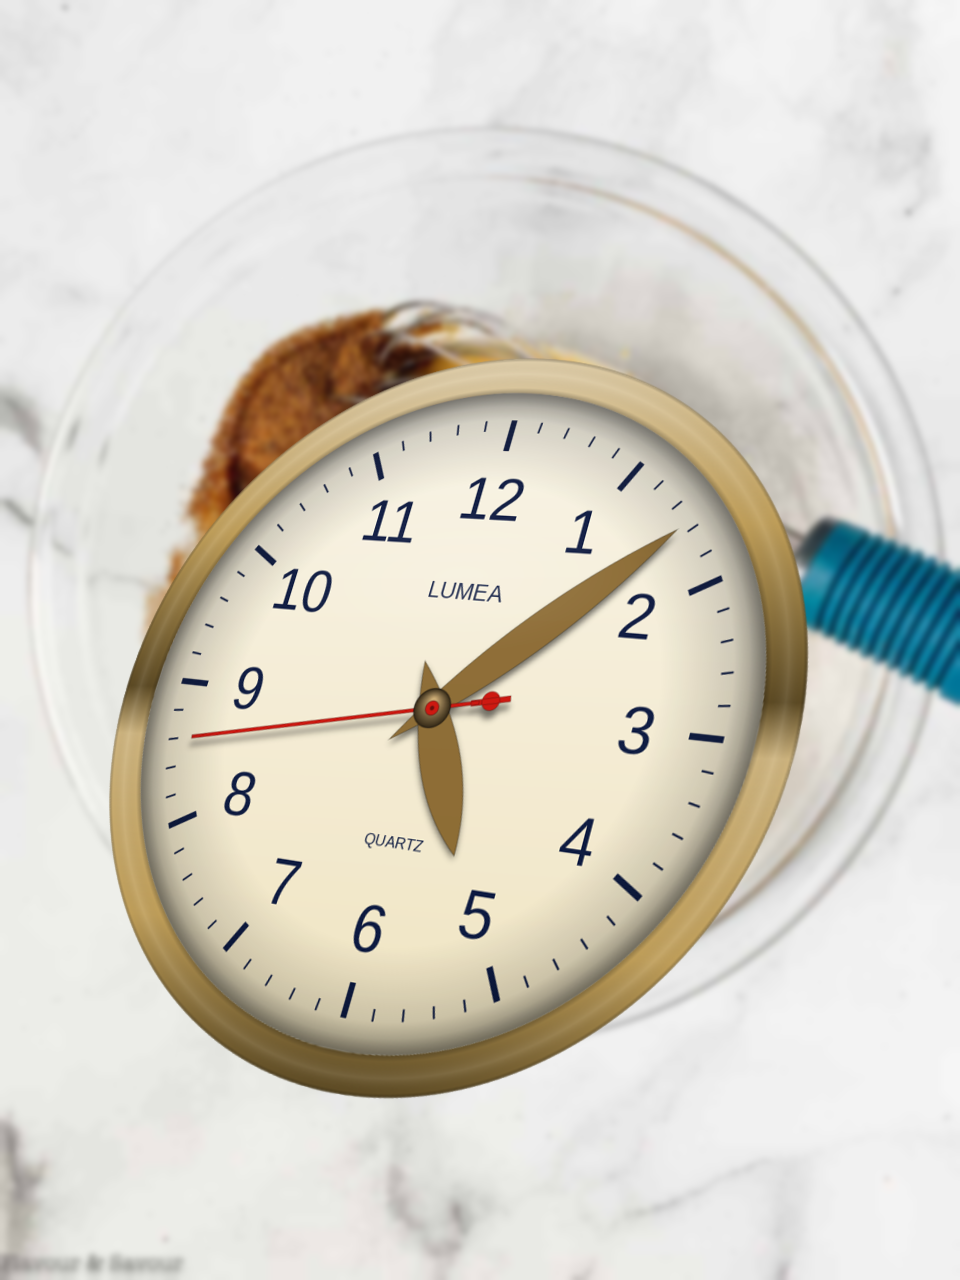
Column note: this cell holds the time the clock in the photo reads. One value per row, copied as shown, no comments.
5:07:43
